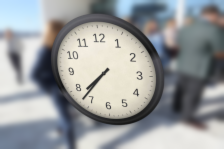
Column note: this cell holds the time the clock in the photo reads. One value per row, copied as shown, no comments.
7:37
